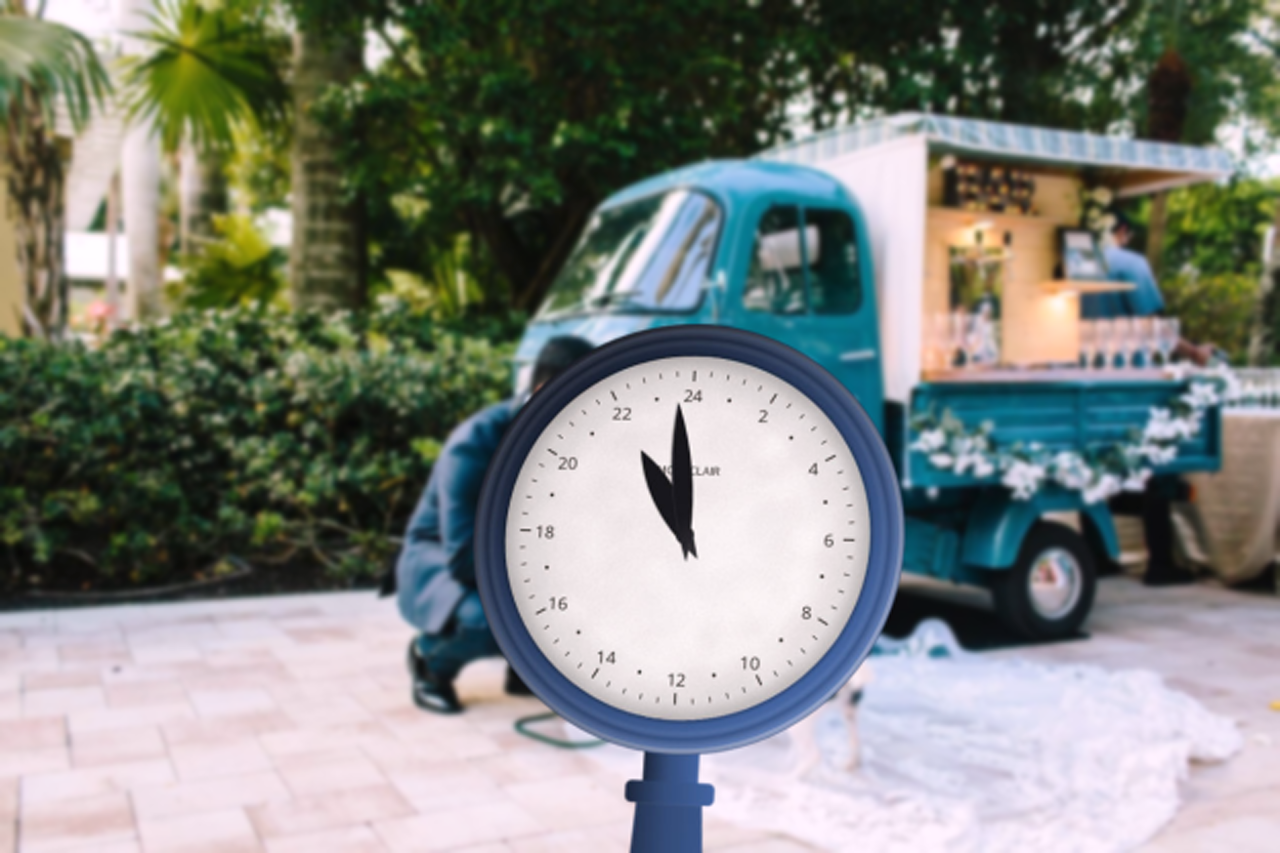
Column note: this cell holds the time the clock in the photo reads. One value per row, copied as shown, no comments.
21:59
